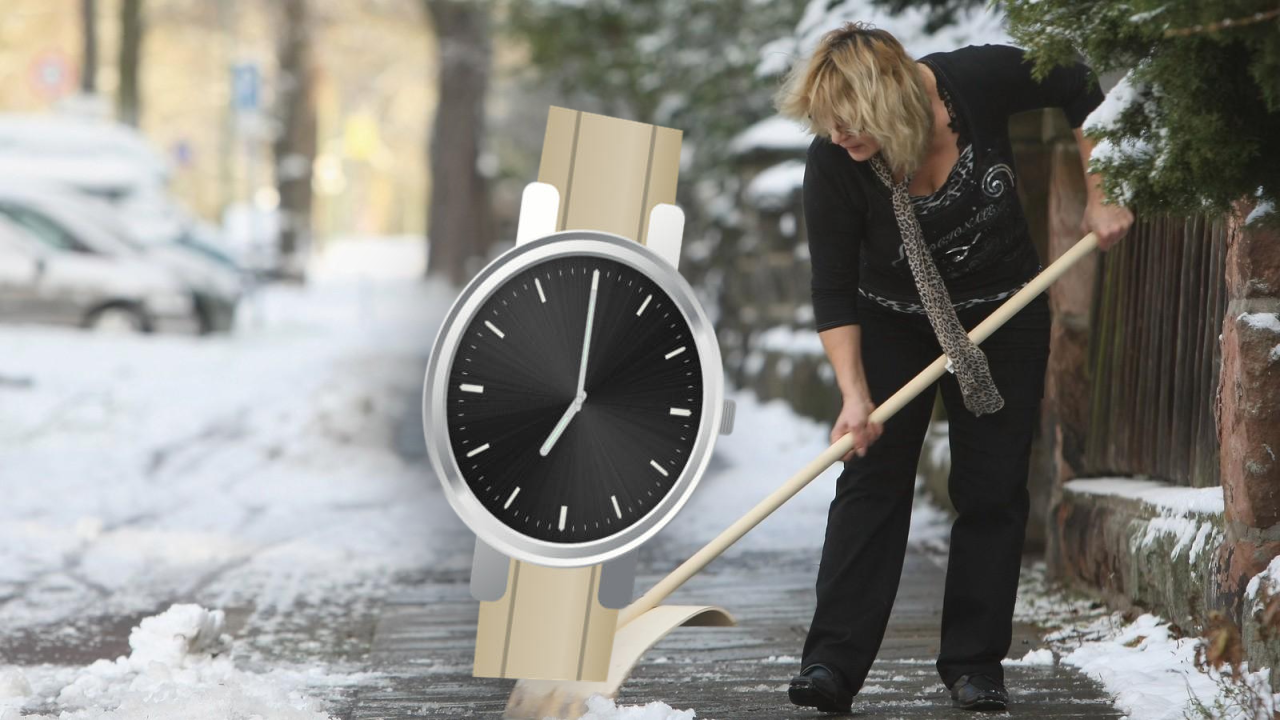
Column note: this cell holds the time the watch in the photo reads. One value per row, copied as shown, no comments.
7:00
